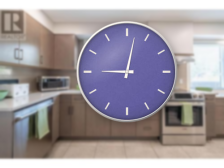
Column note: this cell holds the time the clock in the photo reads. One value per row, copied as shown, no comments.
9:02
